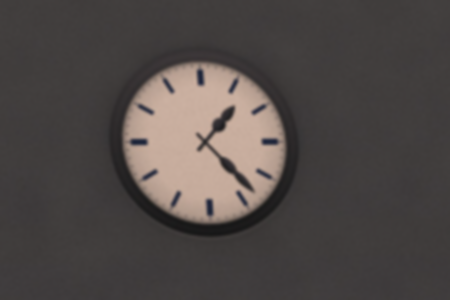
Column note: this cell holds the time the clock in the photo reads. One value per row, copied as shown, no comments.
1:23
